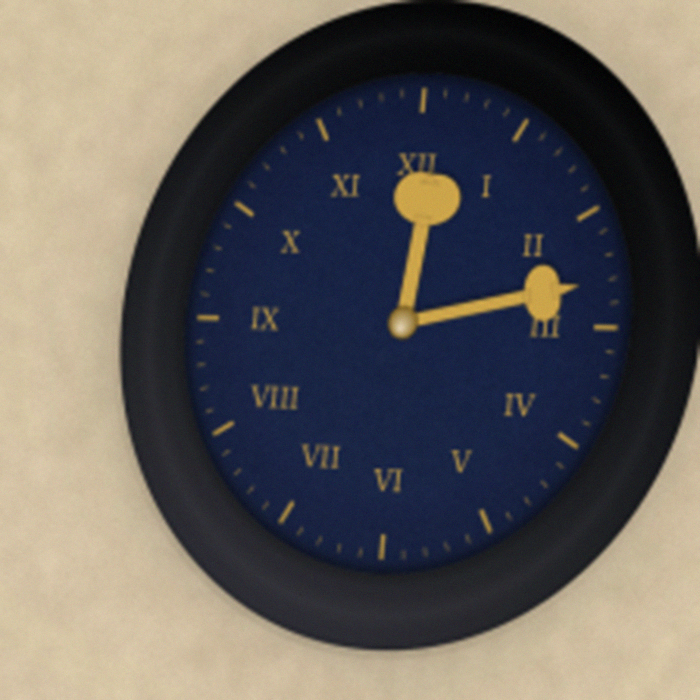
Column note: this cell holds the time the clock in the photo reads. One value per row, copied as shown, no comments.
12:13
